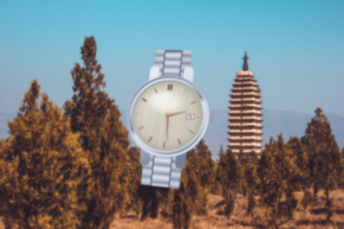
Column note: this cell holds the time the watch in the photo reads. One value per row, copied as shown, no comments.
2:29
